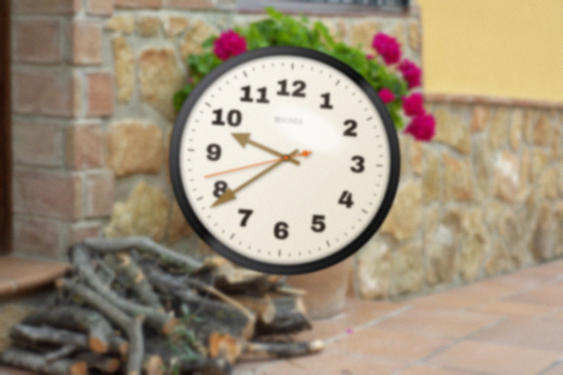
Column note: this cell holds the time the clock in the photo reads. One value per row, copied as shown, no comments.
9:38:42
